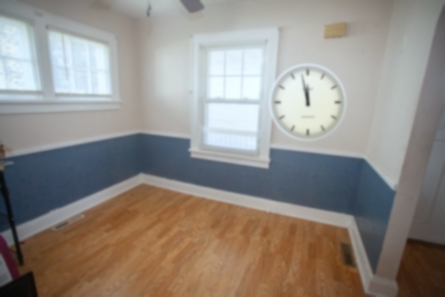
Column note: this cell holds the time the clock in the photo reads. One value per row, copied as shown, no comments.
11:58
